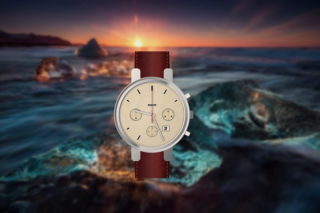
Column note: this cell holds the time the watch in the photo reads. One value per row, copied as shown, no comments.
9:26
